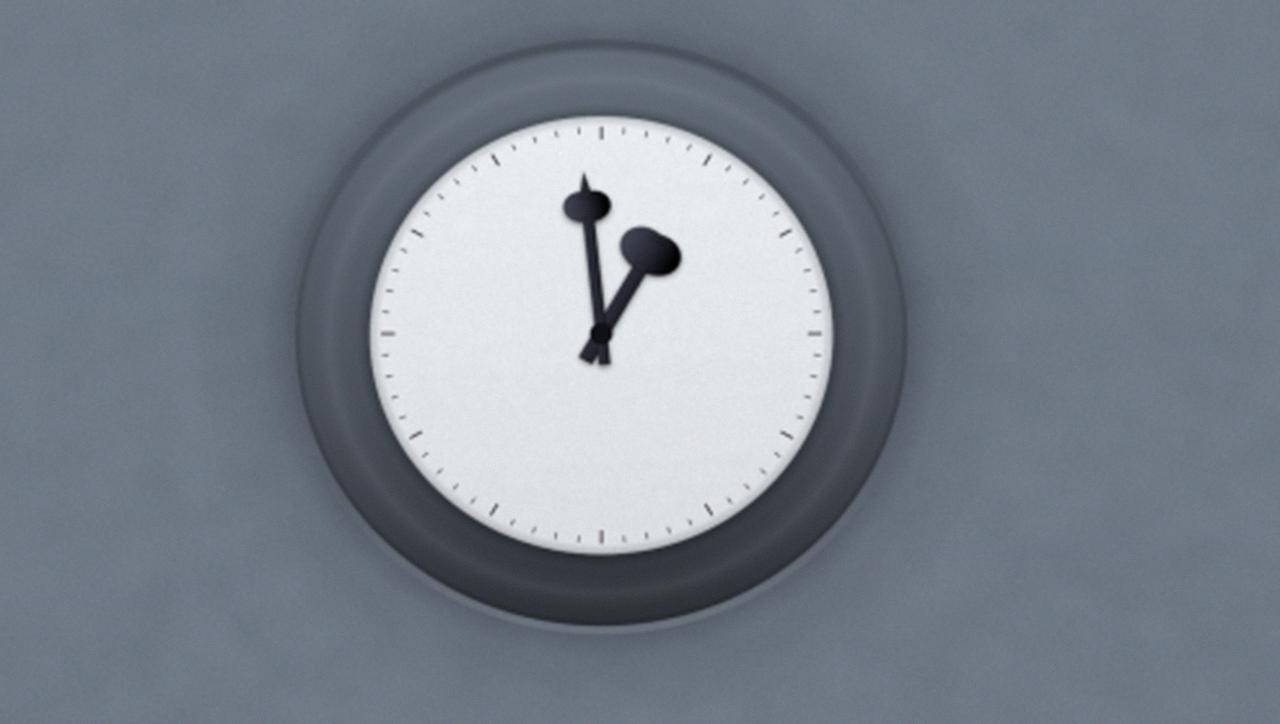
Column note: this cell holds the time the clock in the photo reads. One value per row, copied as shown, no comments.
12:59
